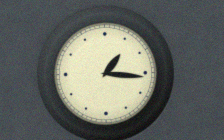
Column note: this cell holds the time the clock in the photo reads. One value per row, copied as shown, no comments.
1:16
